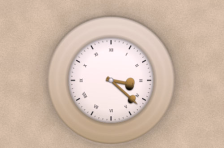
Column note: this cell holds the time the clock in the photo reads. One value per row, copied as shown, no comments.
3:22
